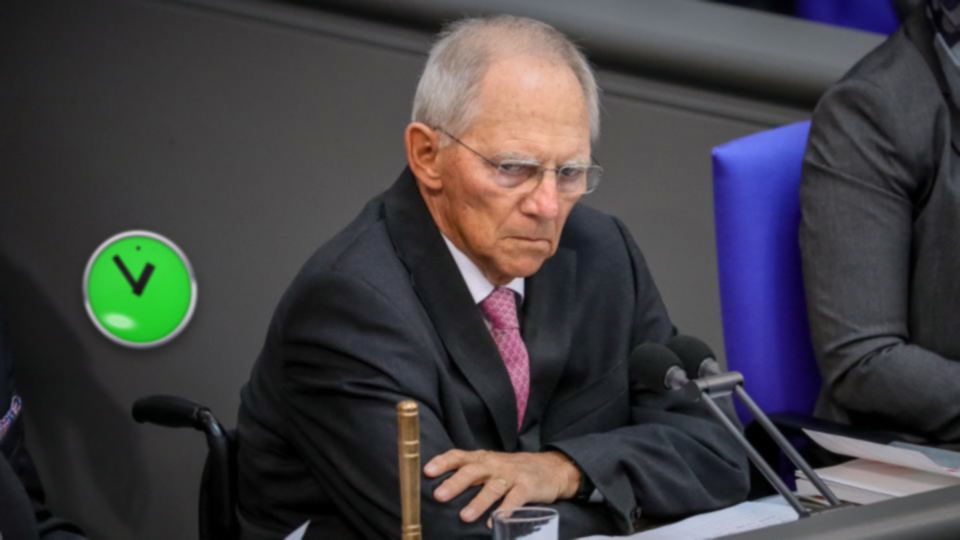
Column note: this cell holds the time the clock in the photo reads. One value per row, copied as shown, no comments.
12:54
